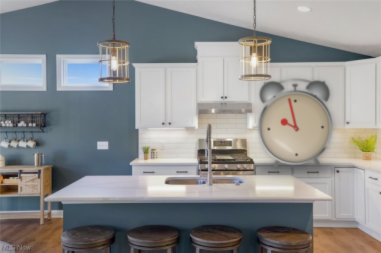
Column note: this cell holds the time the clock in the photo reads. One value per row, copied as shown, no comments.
9:58
